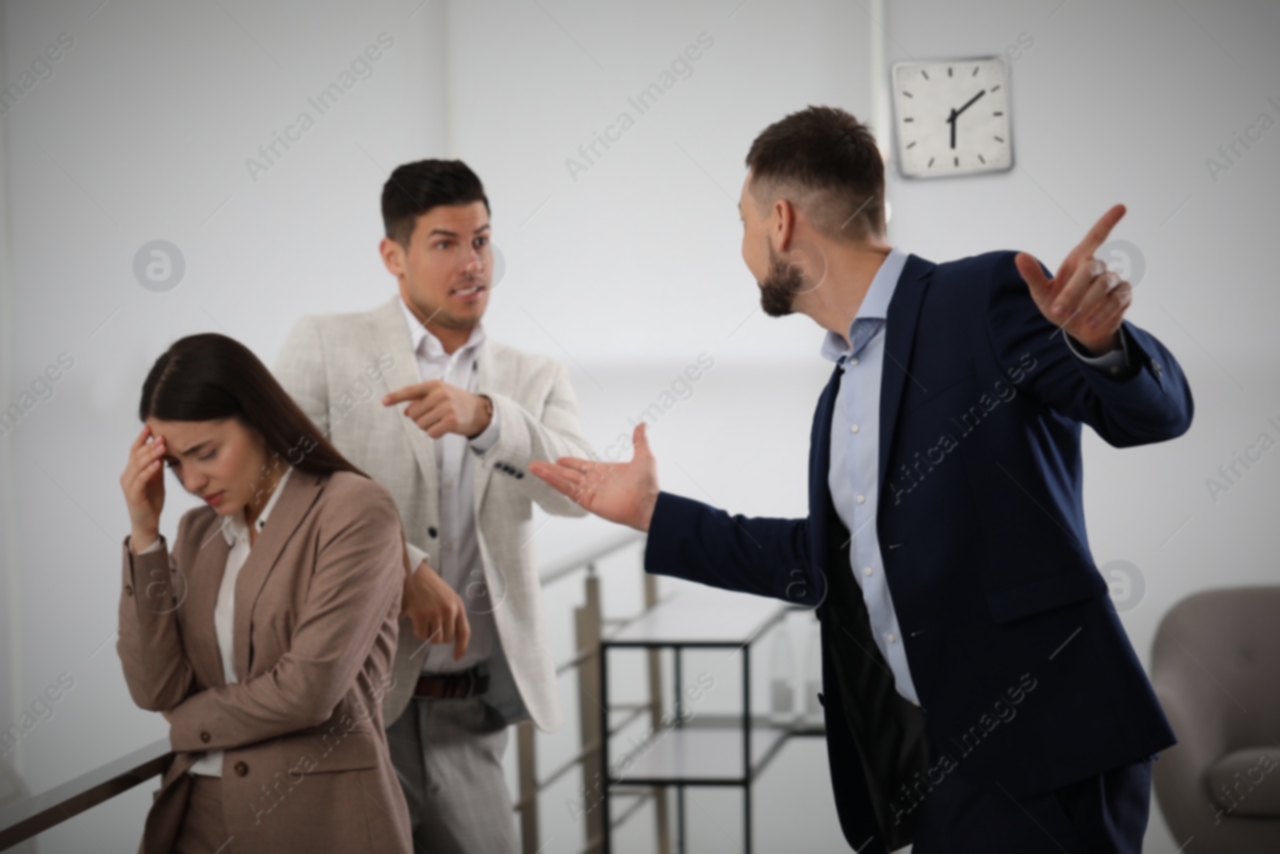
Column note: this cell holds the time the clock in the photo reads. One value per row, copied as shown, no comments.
6:09
